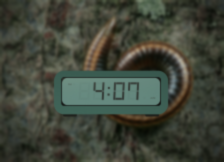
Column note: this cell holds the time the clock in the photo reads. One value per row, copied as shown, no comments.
4:07
